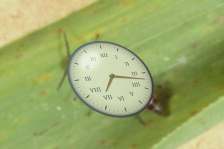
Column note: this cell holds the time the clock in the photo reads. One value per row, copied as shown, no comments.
7:17
